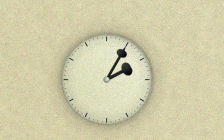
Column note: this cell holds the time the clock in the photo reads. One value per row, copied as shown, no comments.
2:05
